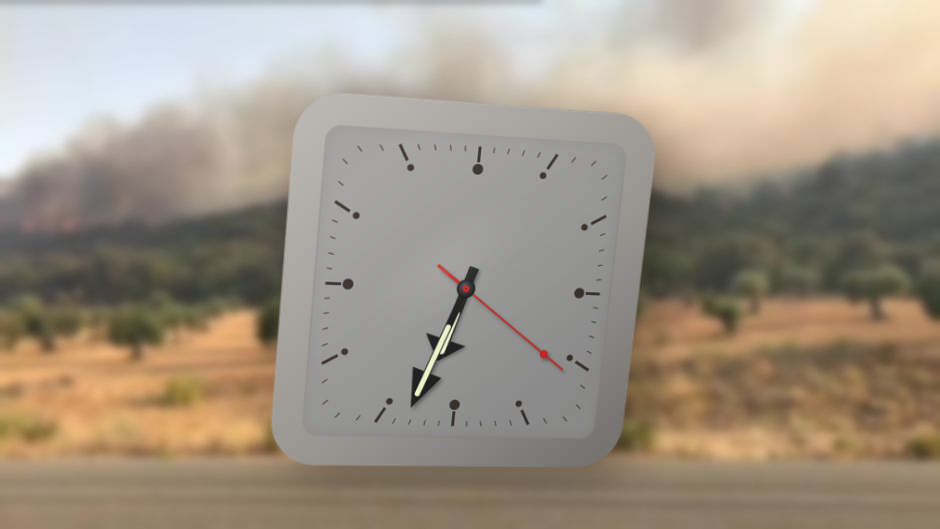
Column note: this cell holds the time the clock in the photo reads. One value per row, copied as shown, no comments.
6:33:21
